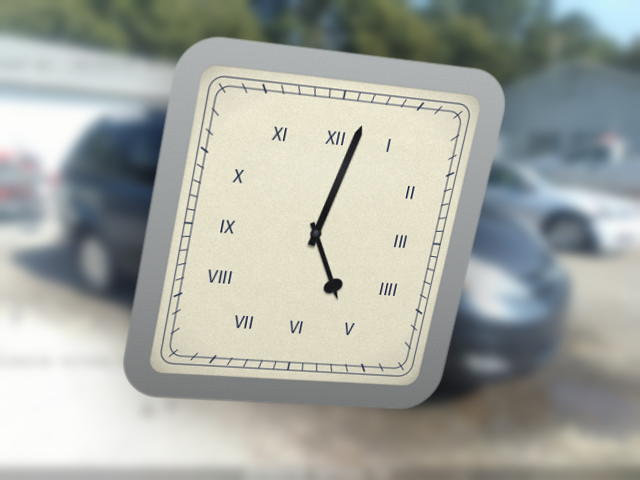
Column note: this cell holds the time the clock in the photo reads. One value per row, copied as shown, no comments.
5:02
